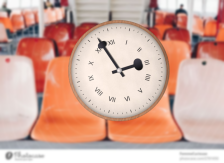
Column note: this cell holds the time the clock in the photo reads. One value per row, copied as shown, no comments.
2:57
